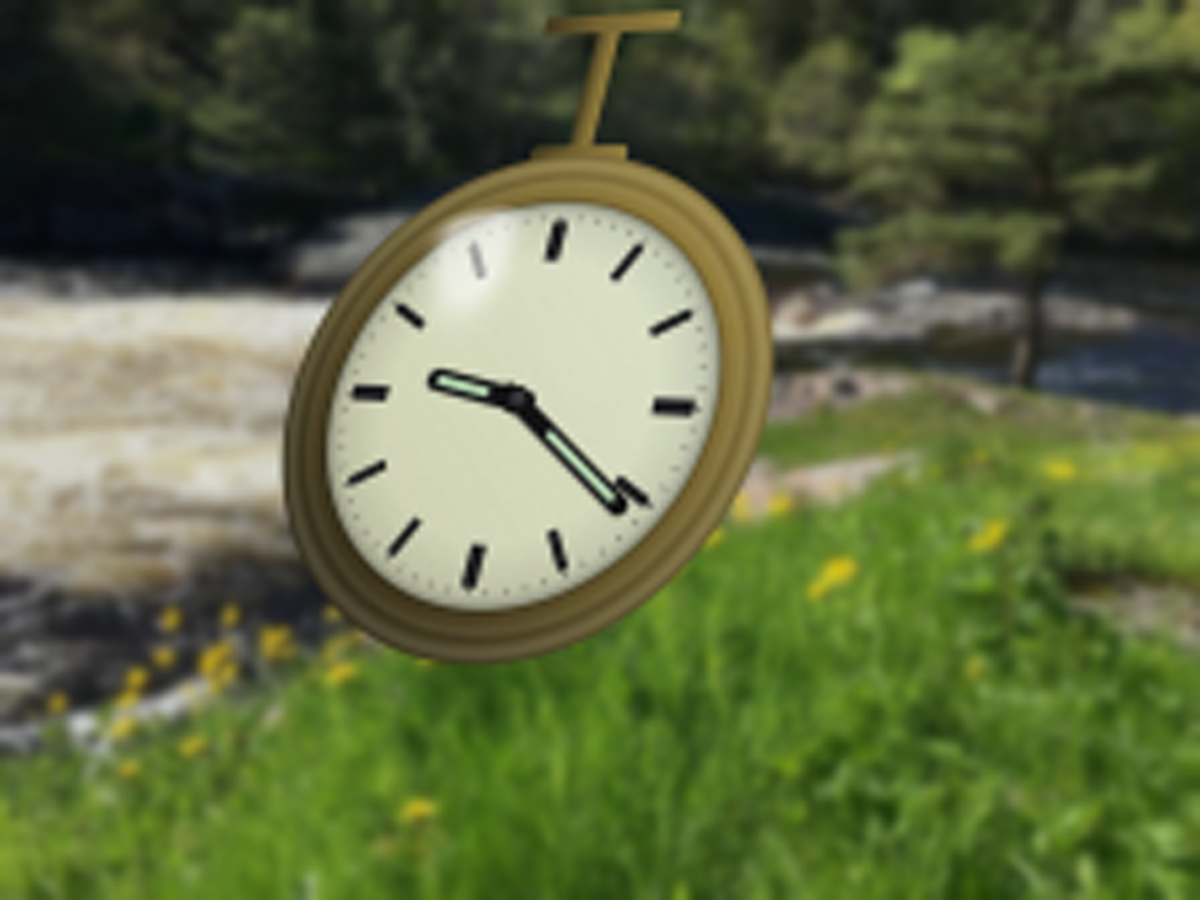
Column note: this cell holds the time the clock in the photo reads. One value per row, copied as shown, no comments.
9:21
